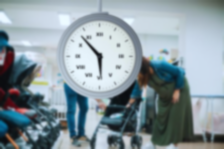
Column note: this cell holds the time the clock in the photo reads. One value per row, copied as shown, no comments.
5:53
